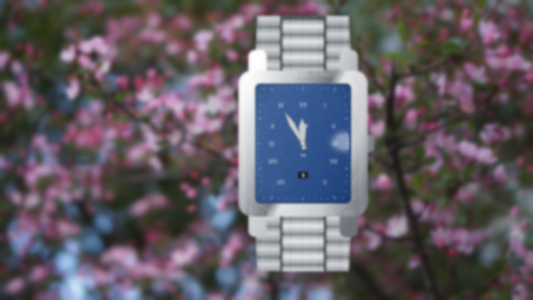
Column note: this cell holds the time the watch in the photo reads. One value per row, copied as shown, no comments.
11:55
